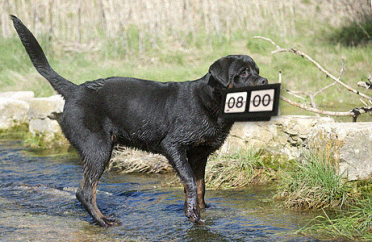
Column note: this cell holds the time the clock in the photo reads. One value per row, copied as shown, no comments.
8:00
